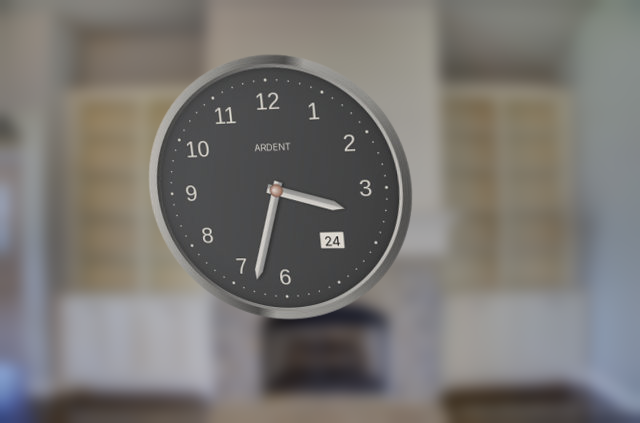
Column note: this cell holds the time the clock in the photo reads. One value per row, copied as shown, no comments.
3:33
